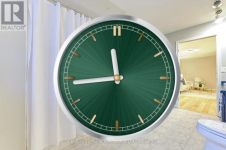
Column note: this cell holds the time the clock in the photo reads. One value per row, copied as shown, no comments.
11:44
